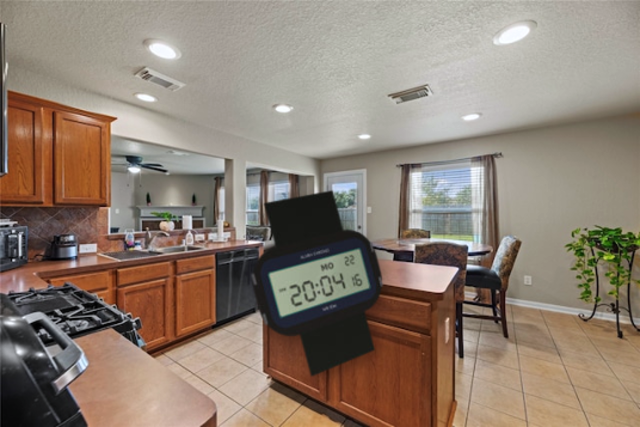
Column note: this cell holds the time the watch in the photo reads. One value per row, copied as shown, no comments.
20:04:16
